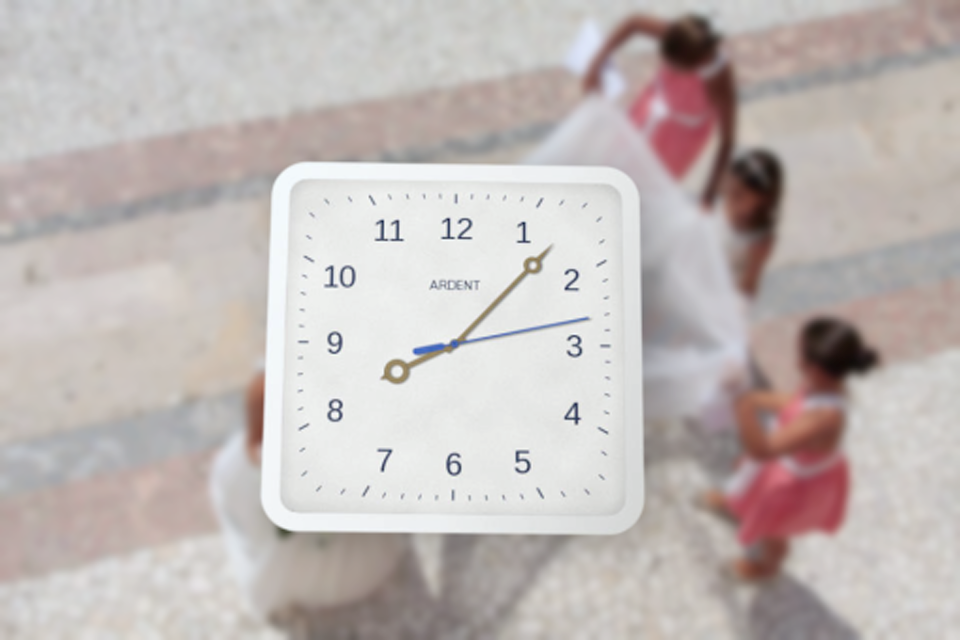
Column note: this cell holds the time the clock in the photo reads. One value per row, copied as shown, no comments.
8:07:13
